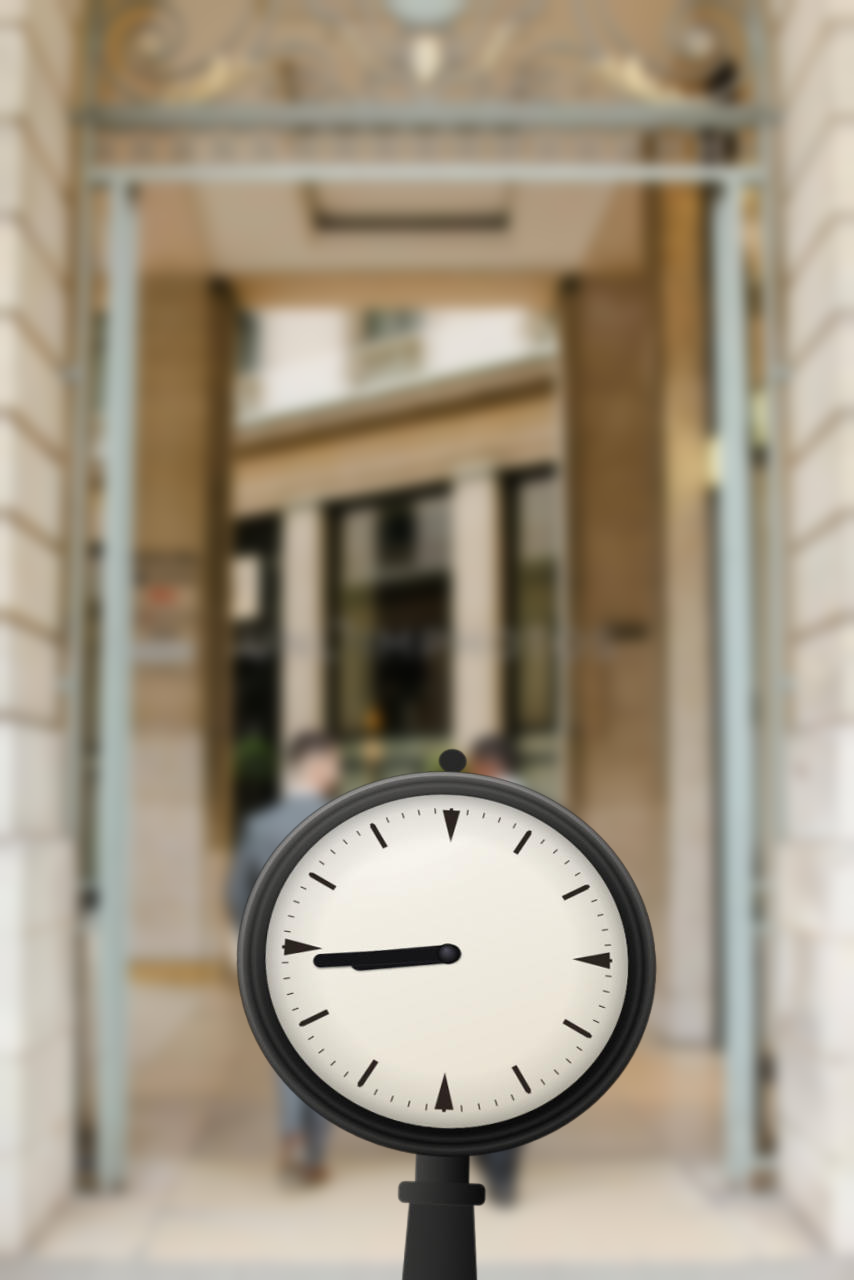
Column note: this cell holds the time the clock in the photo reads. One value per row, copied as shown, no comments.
8:44
